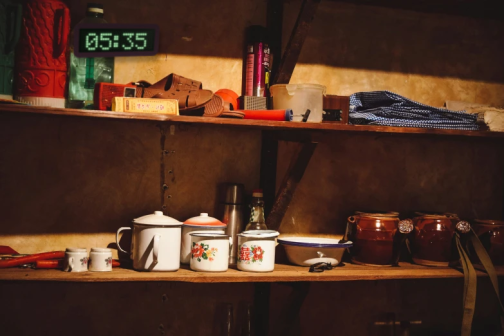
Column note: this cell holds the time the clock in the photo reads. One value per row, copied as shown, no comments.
5:35
